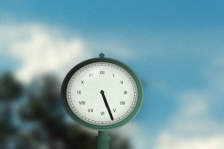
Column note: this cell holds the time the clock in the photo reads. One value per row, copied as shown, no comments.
5:27
